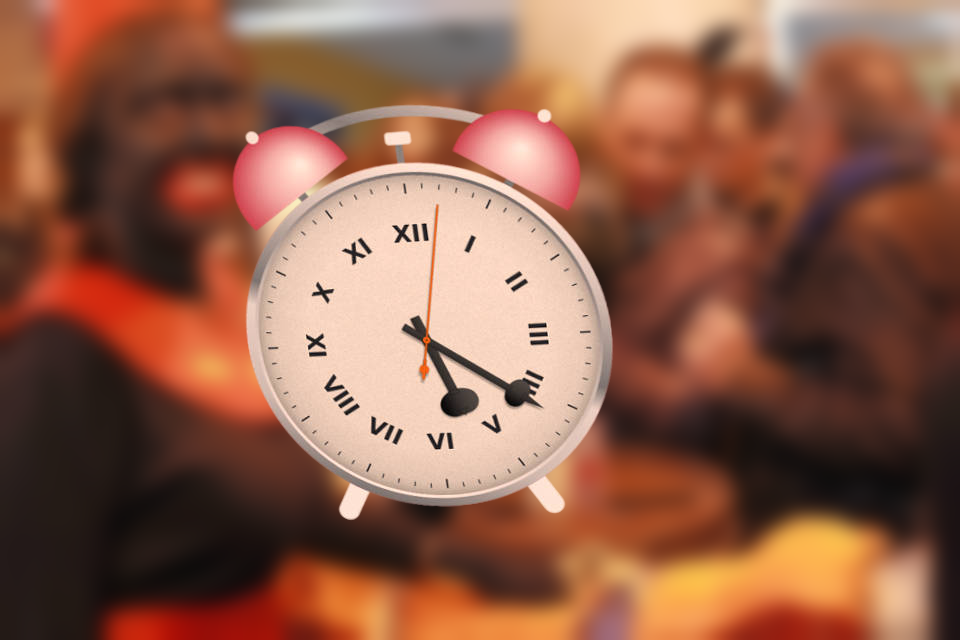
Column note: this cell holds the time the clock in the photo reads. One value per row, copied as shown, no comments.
5:21:02
